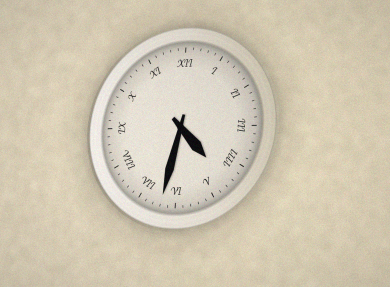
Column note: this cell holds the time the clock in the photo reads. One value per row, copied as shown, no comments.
4:32
